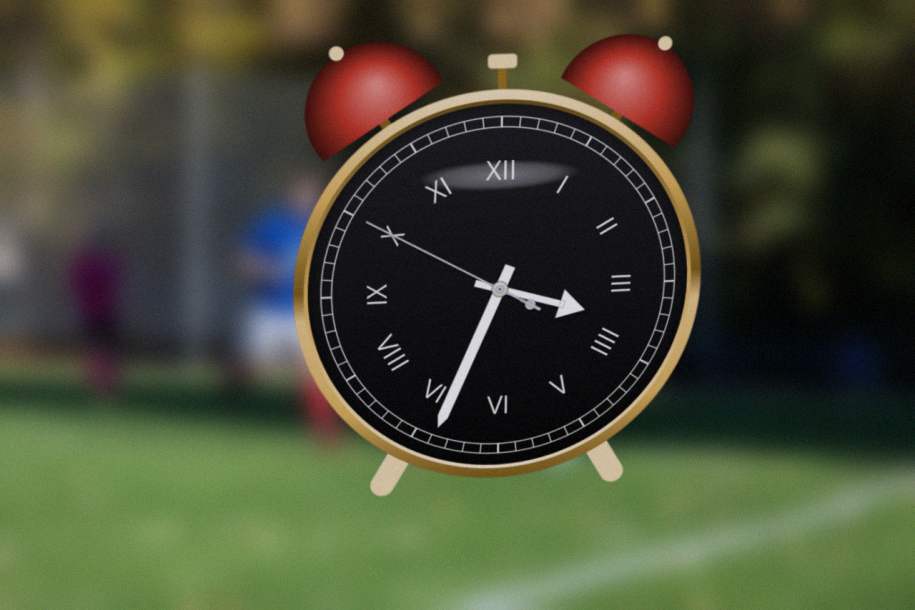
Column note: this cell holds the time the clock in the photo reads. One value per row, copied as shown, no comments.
3:33:50
